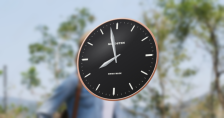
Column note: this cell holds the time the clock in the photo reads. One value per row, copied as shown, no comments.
7:58
